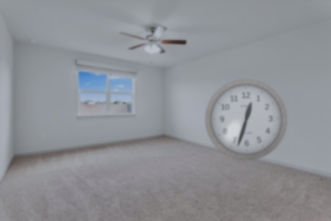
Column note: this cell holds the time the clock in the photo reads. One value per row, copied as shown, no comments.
12:33
